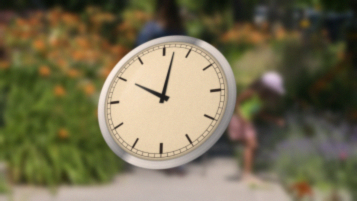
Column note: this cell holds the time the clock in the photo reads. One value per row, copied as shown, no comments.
10:02
